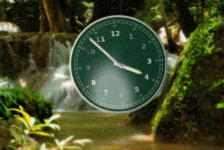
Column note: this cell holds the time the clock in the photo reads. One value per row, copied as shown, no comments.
3:53
